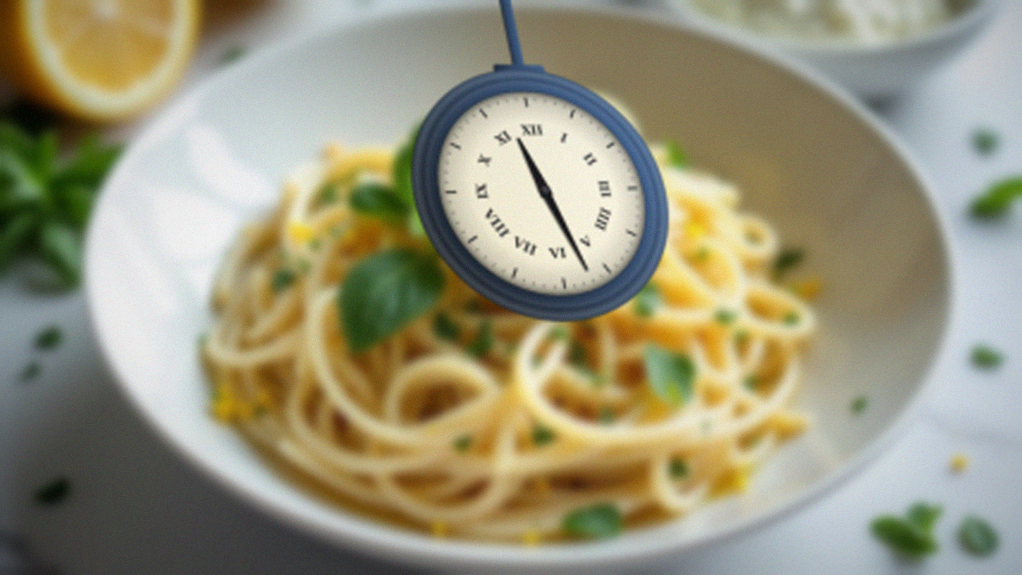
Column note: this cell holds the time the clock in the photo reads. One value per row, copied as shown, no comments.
11:27
